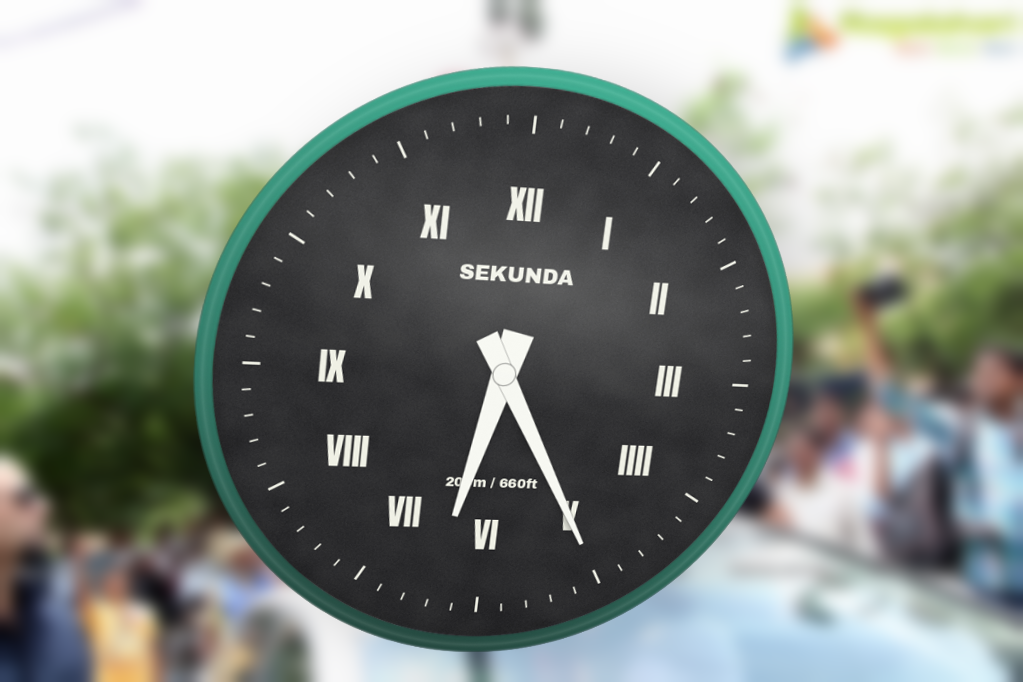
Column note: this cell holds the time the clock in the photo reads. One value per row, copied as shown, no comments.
6:25
